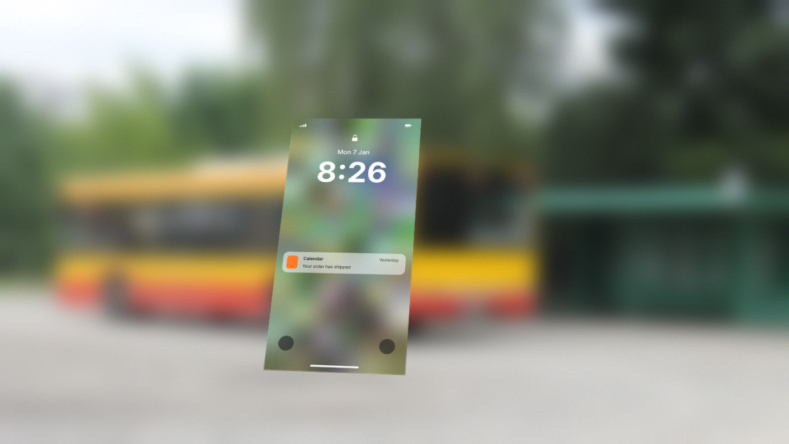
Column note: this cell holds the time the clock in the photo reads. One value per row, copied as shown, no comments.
8:26
